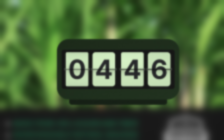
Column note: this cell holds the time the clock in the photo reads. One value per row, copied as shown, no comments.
4:46
